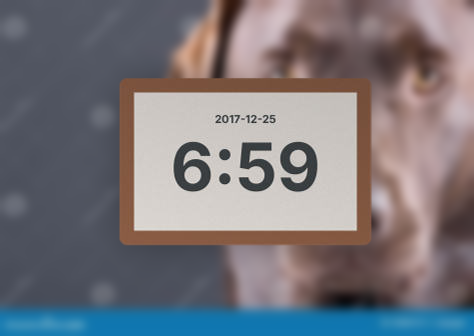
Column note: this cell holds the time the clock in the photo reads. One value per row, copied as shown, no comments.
6:59
